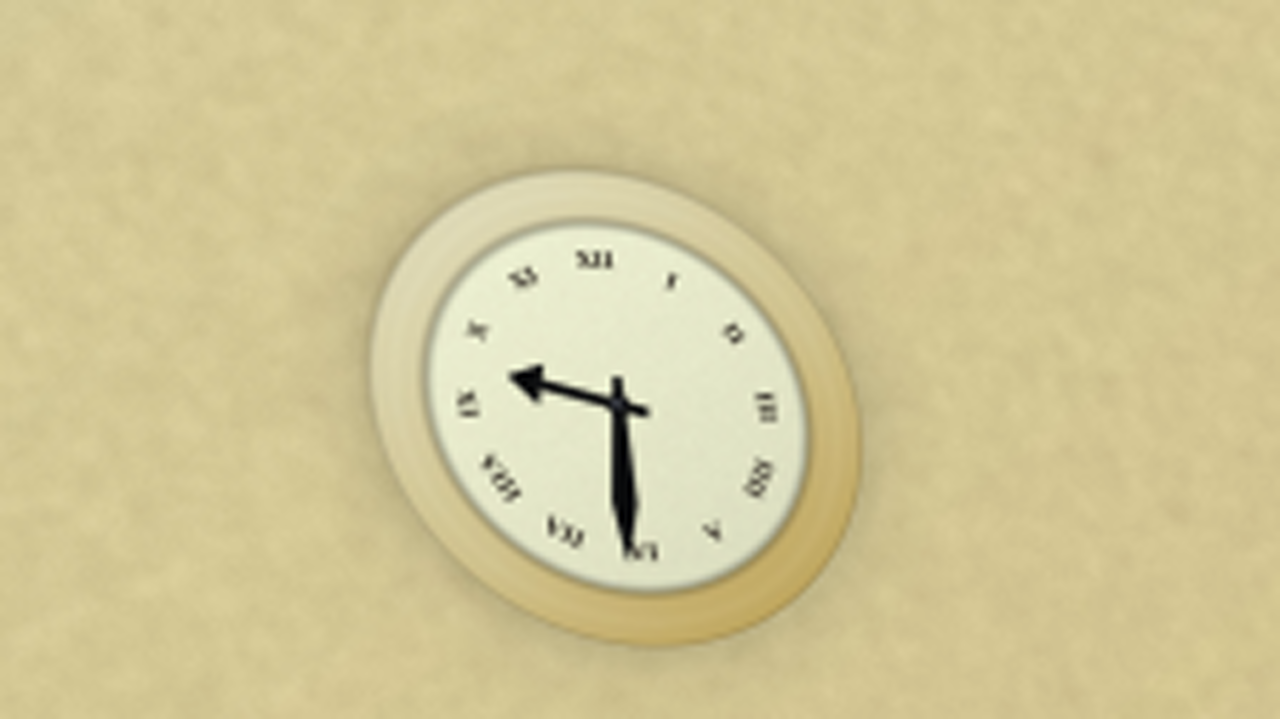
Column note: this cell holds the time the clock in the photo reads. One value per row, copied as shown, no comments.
9:31
